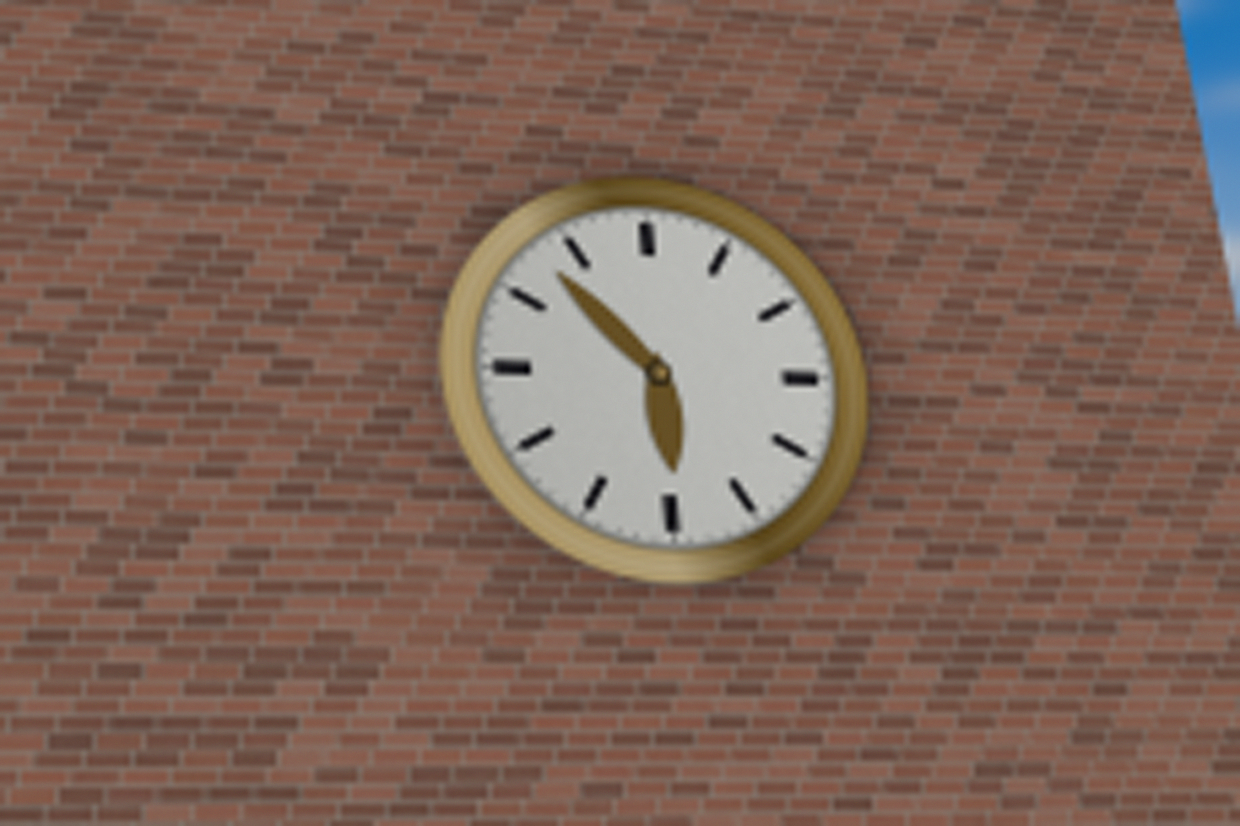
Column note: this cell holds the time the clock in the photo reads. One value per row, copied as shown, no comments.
5:53
